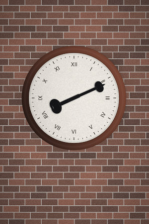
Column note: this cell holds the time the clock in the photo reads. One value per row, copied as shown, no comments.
8:11
